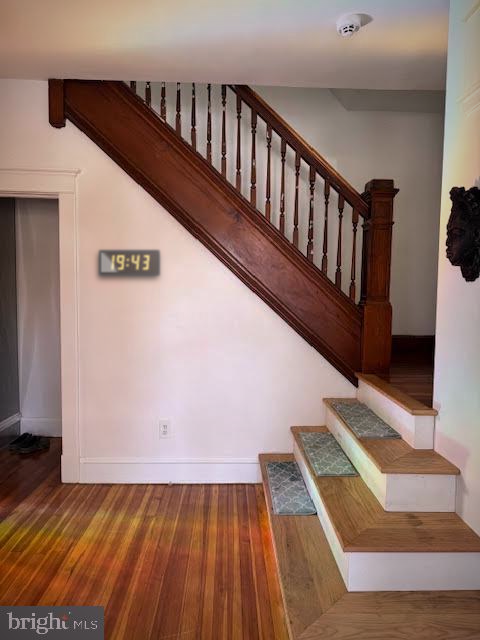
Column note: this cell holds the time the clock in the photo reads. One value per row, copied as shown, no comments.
19:43
